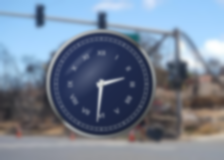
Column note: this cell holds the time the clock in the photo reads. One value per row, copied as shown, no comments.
2:31
